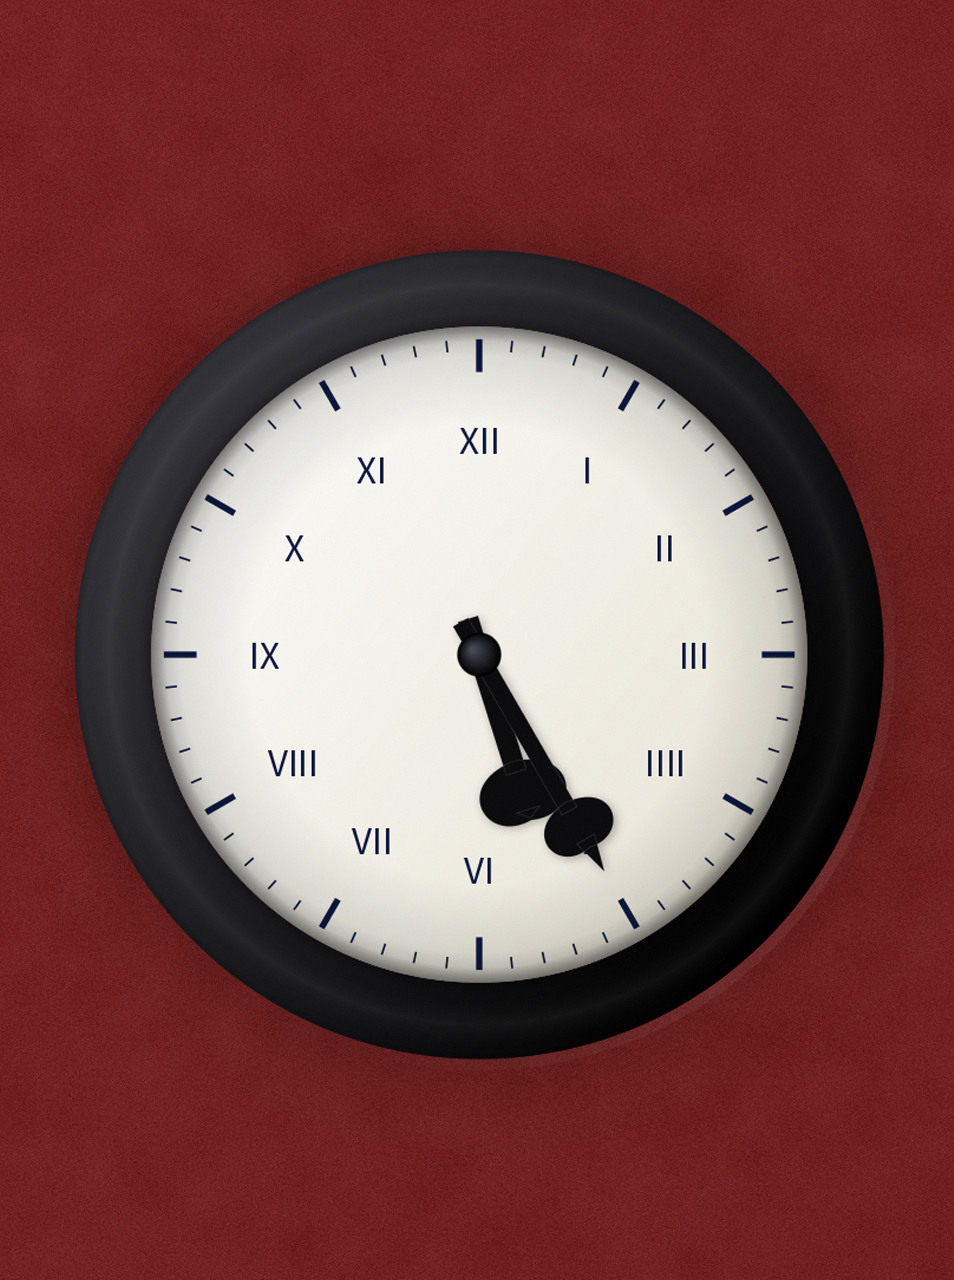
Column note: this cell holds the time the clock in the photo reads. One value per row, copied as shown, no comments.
5:25
